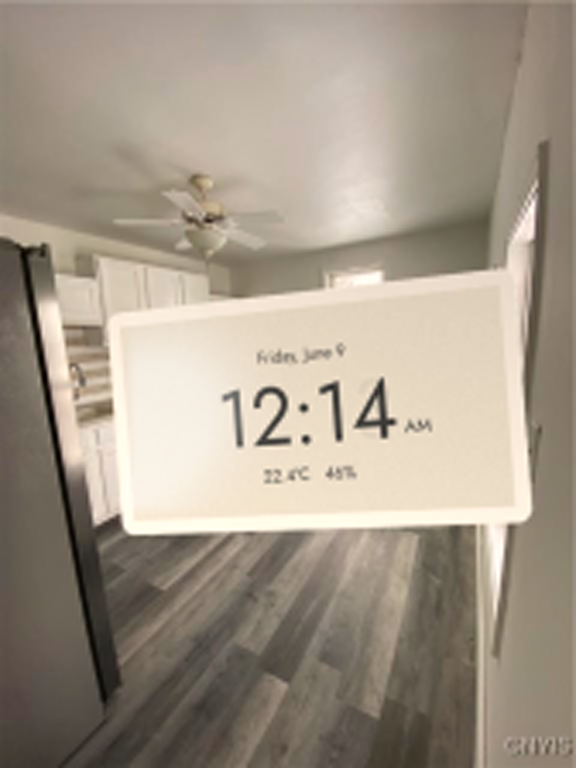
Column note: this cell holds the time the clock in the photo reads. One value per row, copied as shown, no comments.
12:14
